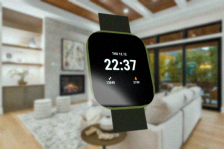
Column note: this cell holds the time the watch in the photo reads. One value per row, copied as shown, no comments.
22:37
